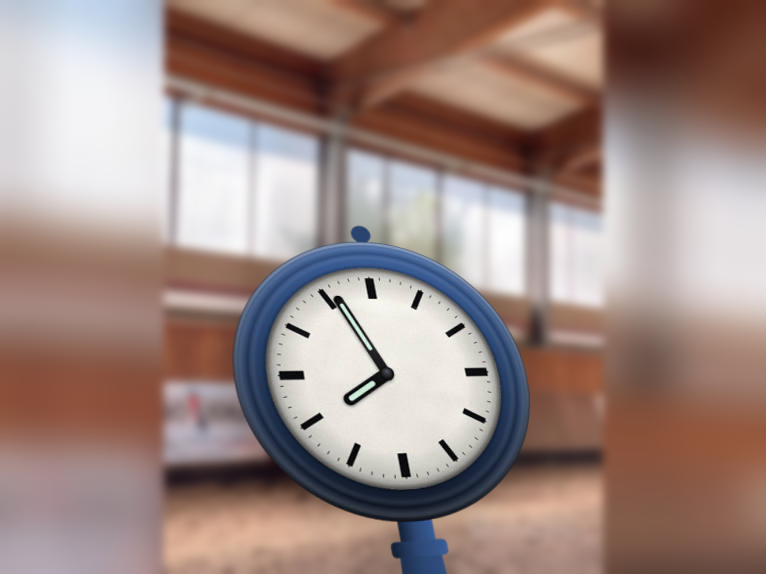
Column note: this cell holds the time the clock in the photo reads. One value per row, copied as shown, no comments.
7:56
